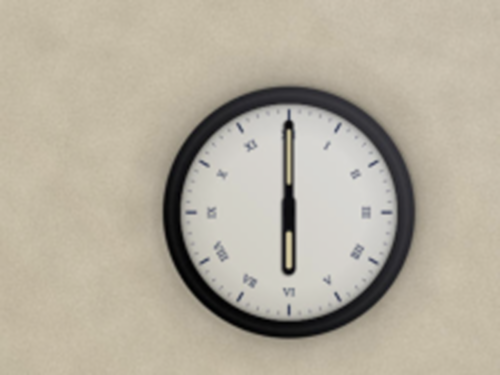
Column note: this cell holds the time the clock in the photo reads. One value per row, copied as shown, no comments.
6:00
